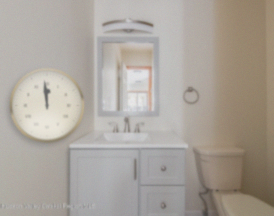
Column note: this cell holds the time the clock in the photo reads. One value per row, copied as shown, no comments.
11:59
